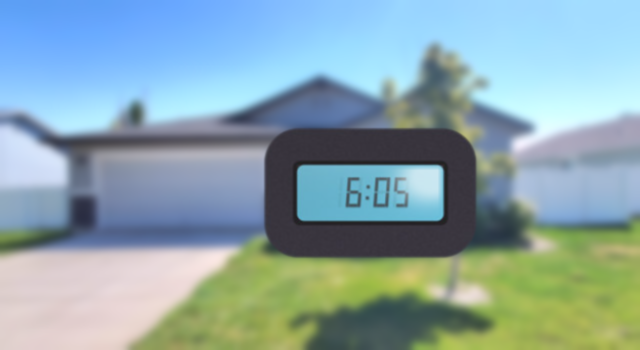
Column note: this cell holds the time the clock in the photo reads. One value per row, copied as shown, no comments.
6:05
